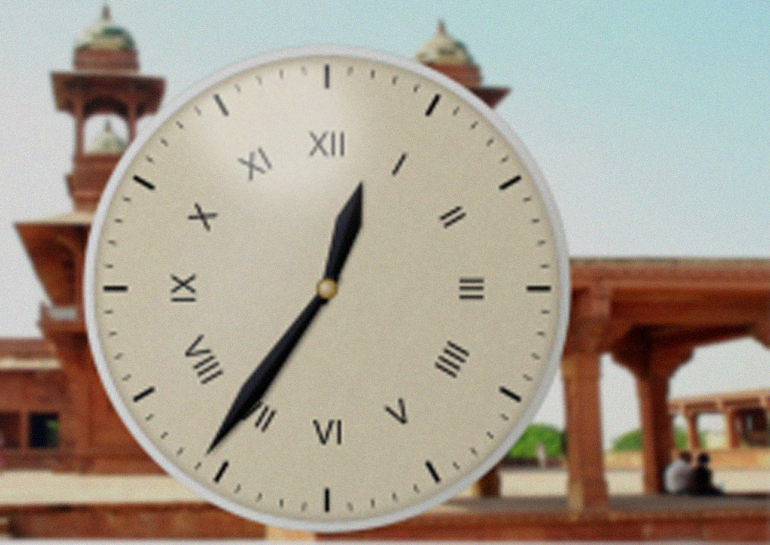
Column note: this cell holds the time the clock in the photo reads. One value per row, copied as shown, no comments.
12:36
